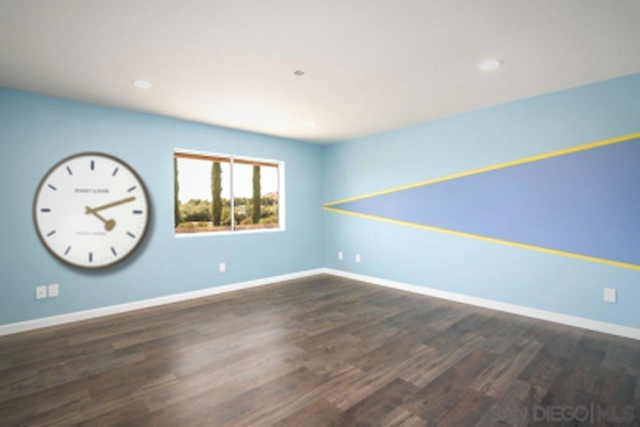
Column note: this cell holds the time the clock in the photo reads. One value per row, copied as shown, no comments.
4:12
